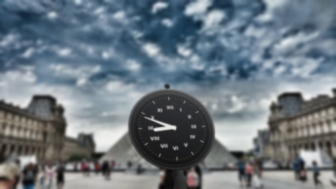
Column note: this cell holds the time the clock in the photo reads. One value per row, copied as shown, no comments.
8:49
